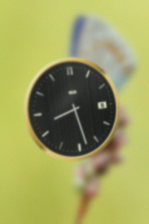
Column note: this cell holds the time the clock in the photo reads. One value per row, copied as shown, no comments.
8:28
